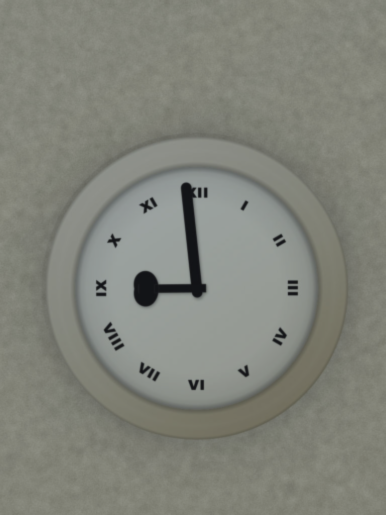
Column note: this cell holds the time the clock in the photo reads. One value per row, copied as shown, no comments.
8:59
